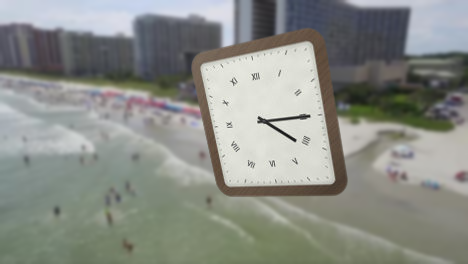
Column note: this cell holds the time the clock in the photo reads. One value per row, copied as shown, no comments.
4:15
